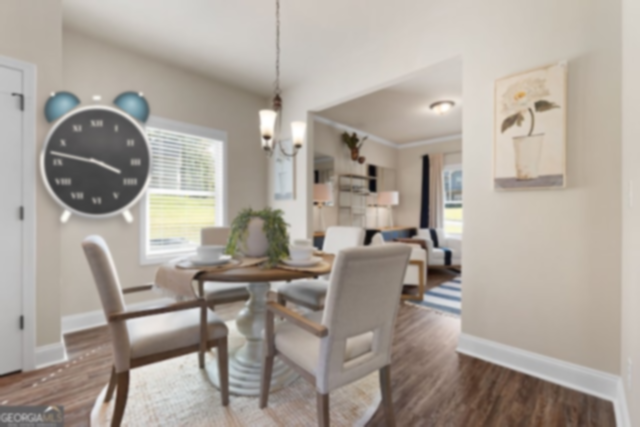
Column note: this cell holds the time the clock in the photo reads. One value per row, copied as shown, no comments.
3:47
